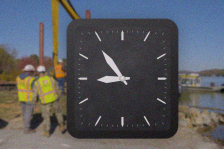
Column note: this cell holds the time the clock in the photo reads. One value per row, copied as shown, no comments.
8:54
